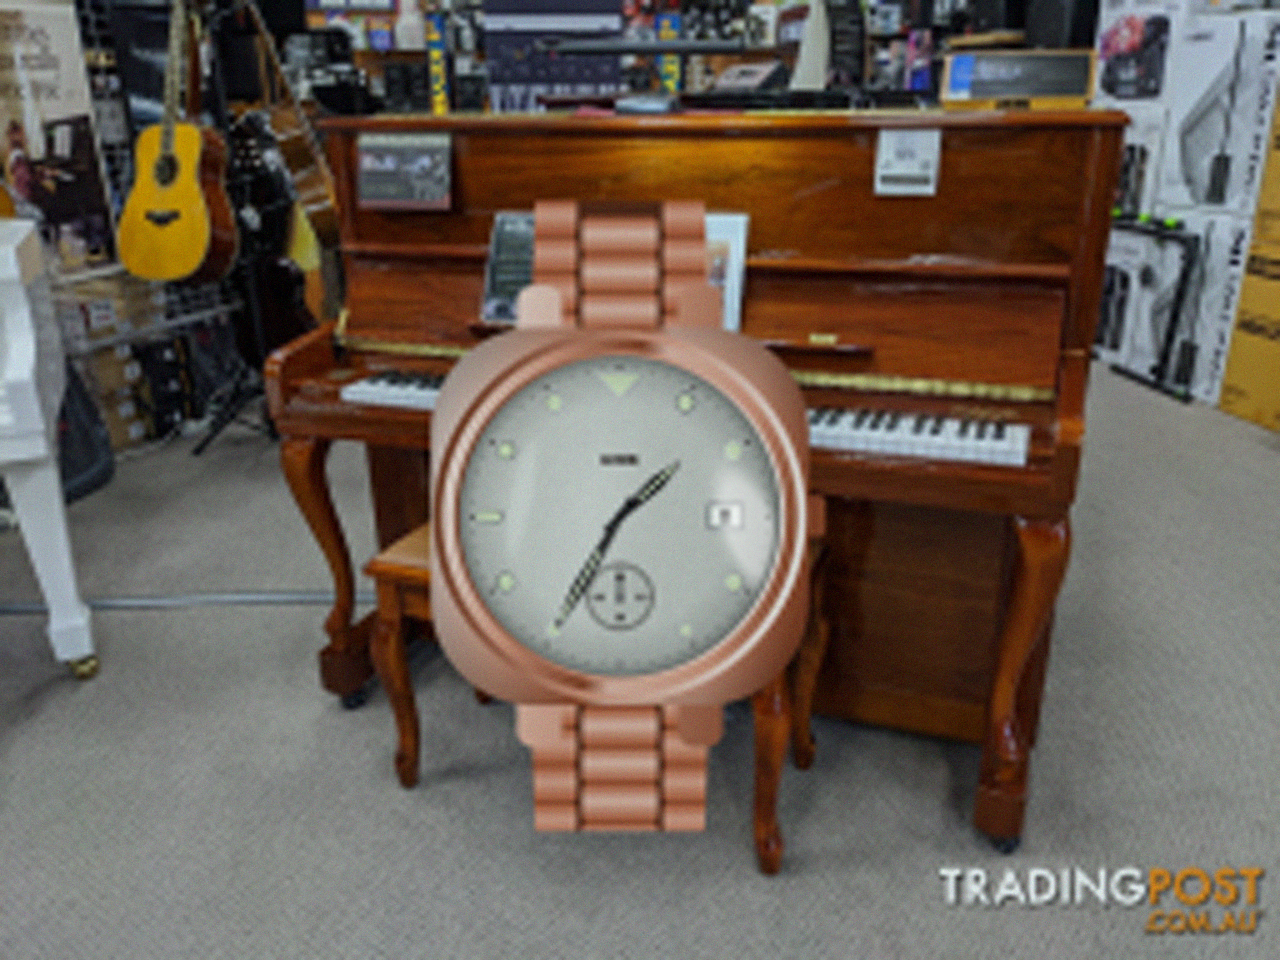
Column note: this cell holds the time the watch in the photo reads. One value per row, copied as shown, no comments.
1:35
